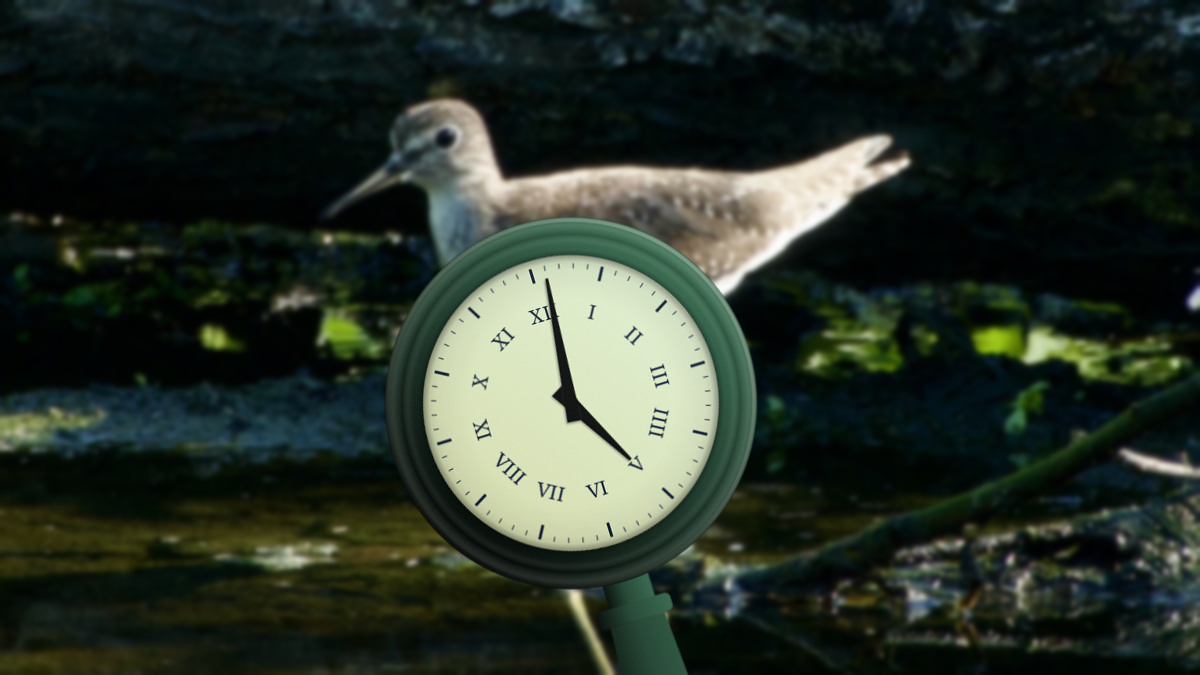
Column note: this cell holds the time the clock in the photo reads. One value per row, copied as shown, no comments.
5:01
